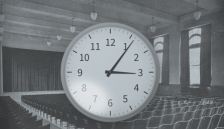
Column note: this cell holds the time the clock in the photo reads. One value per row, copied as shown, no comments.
3:06
